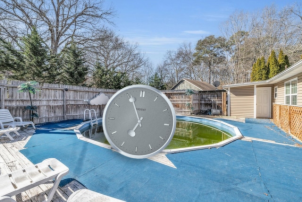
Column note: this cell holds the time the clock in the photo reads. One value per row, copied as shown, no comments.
6:56
